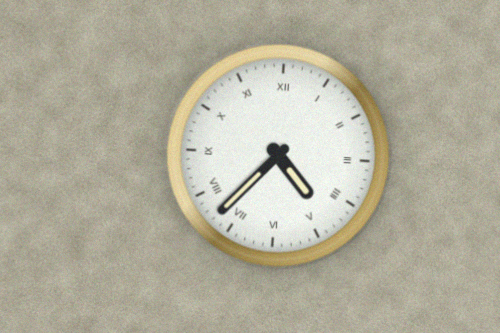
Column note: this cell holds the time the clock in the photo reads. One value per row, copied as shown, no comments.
4:37
